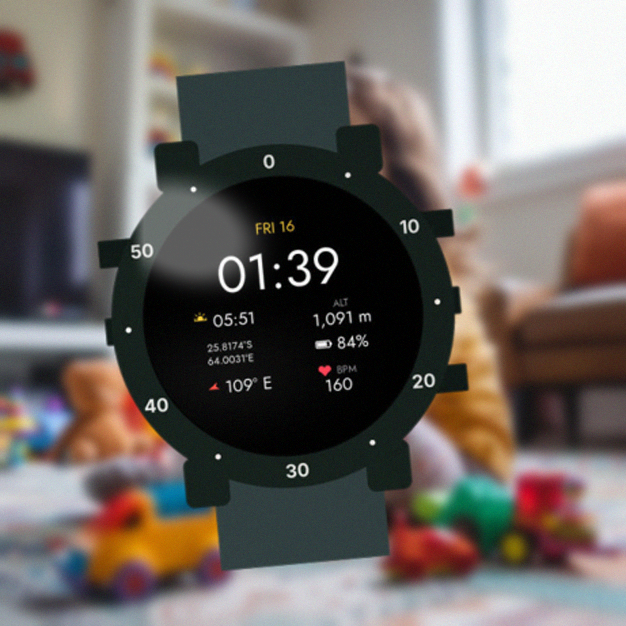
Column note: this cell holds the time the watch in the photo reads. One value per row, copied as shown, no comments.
1:39
